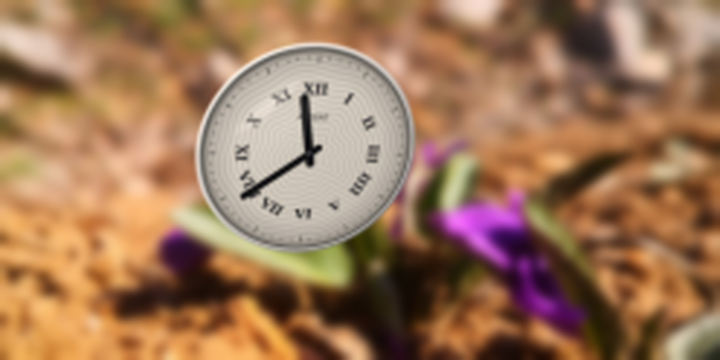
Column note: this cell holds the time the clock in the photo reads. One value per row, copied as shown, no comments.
11:39
